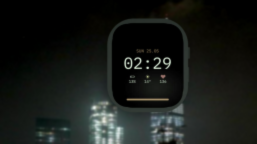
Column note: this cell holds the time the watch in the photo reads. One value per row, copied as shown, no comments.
2:29
